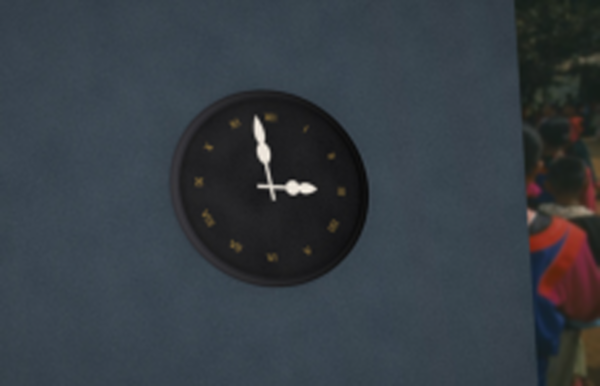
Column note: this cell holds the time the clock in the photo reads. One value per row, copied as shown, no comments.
2:58
